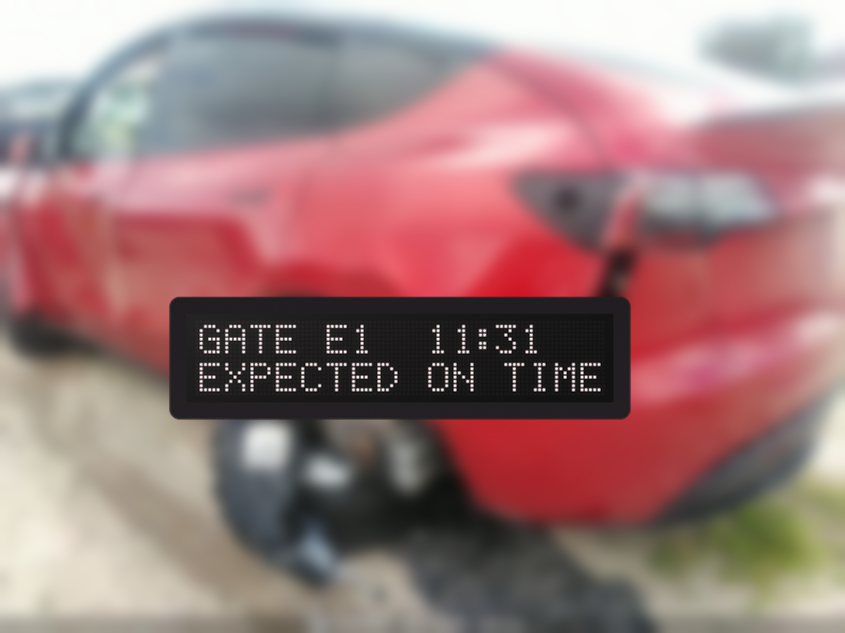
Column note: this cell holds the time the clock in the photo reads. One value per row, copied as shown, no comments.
11:31
